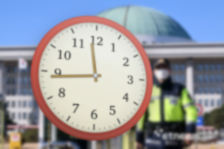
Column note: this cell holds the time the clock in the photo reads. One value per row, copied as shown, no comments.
11:44
